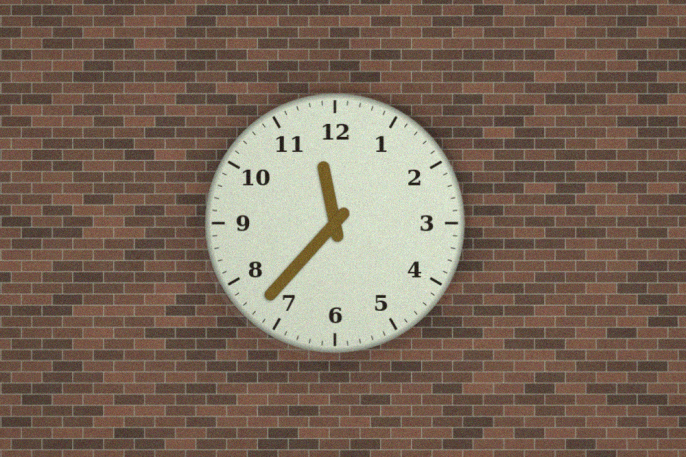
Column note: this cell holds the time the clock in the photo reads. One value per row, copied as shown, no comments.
11:37
